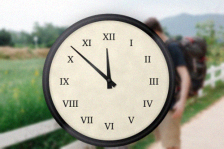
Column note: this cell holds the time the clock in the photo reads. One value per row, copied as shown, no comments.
11:52
